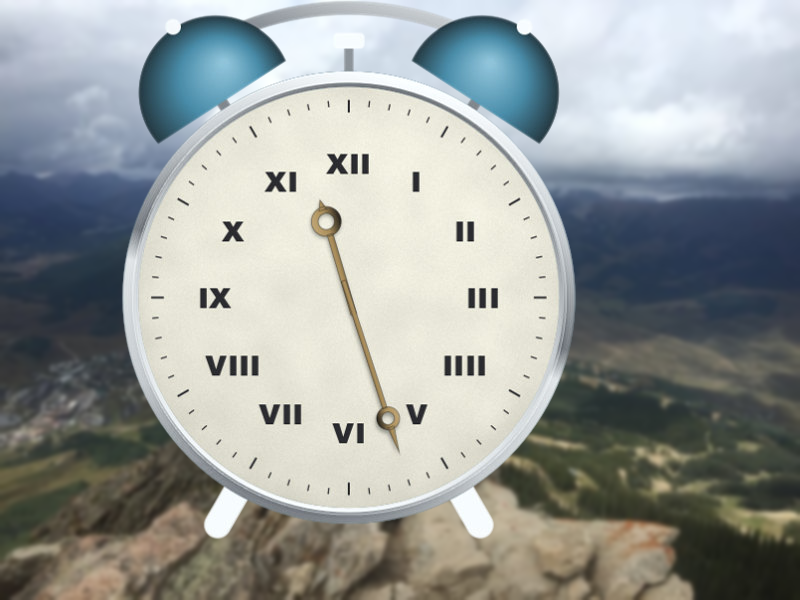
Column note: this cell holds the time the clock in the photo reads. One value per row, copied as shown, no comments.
11:27
